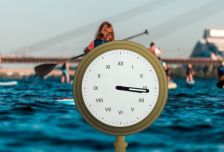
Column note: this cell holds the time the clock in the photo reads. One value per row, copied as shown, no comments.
3:16
